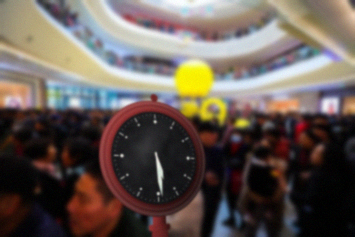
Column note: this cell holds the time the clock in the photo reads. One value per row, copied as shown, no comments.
5:29
